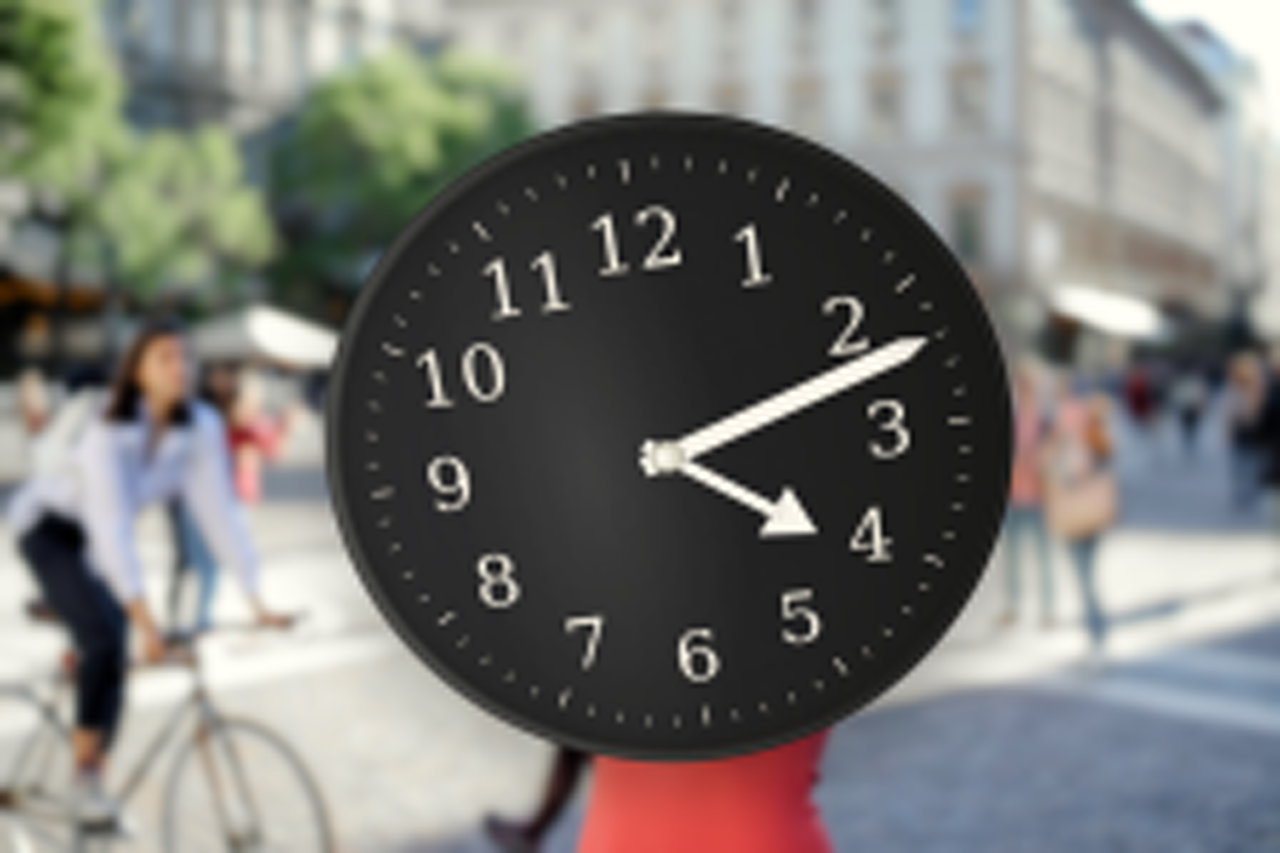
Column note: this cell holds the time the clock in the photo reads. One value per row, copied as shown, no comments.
4:12
